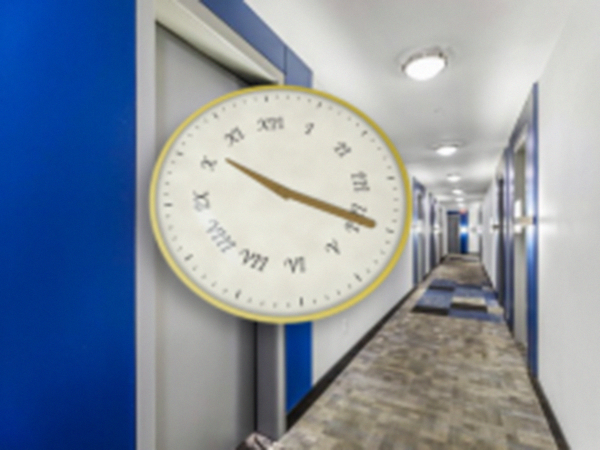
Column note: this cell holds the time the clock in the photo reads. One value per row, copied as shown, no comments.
10:20
